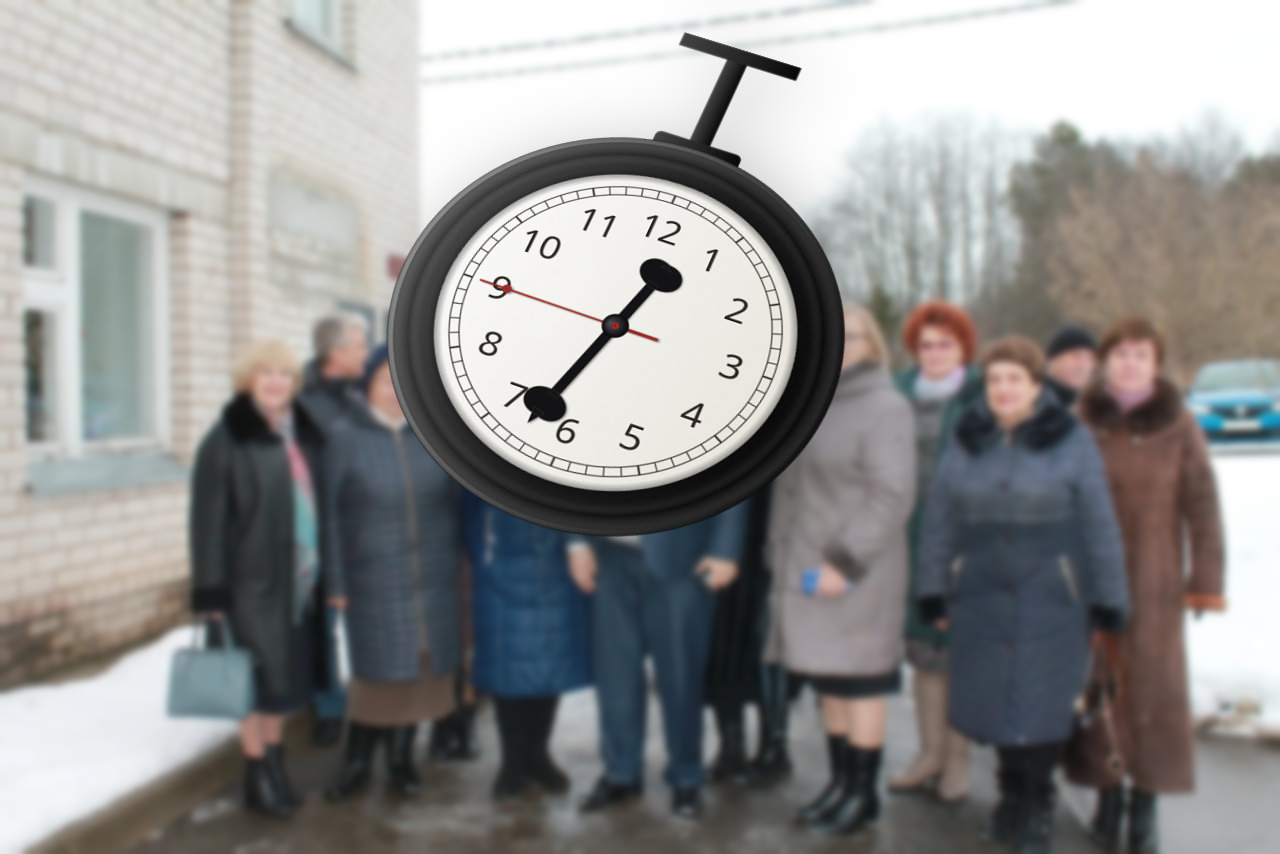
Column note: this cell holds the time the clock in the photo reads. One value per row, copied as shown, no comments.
12:32:45
